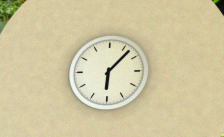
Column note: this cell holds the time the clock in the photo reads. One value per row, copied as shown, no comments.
6:07
